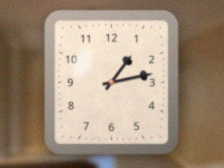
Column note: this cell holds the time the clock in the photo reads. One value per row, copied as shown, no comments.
1:13
